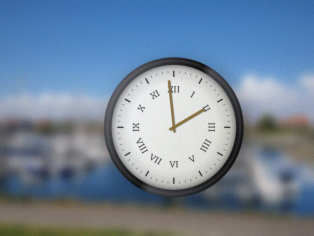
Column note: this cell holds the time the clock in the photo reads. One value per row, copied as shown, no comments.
1:59
